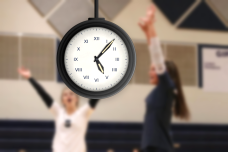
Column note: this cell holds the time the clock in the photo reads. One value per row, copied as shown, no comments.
5:07
